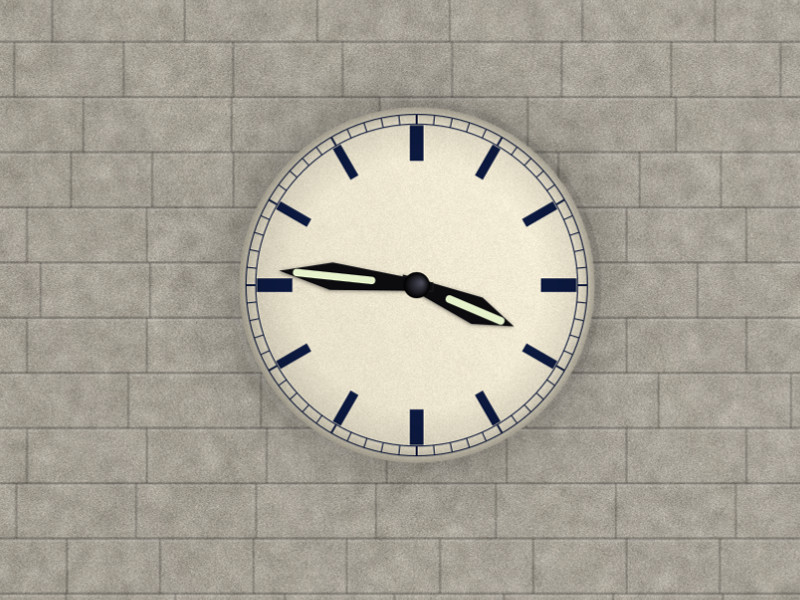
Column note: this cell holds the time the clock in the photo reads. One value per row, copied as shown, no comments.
3:46
